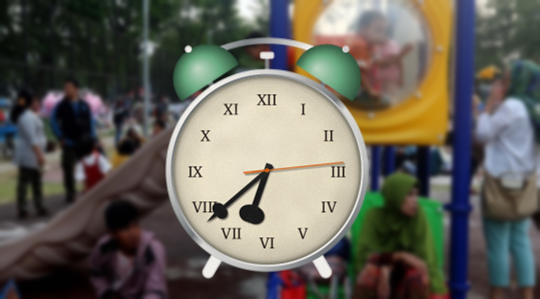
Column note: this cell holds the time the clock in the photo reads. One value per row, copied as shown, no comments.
6:38:14
